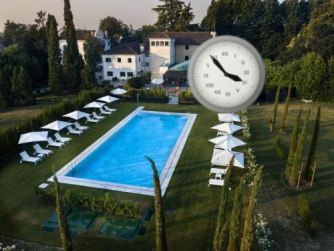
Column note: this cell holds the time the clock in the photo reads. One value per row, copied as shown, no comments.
3:54
